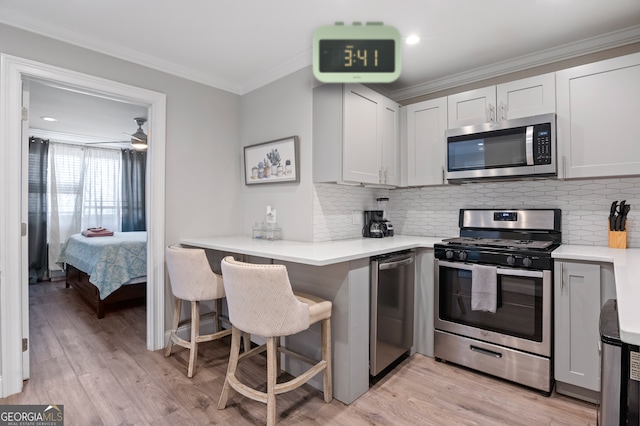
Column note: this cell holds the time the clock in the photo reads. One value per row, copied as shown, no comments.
3:41
